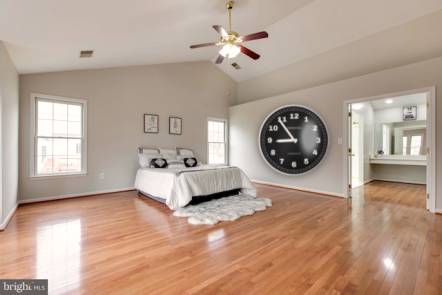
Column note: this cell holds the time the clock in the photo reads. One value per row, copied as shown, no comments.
8:54
